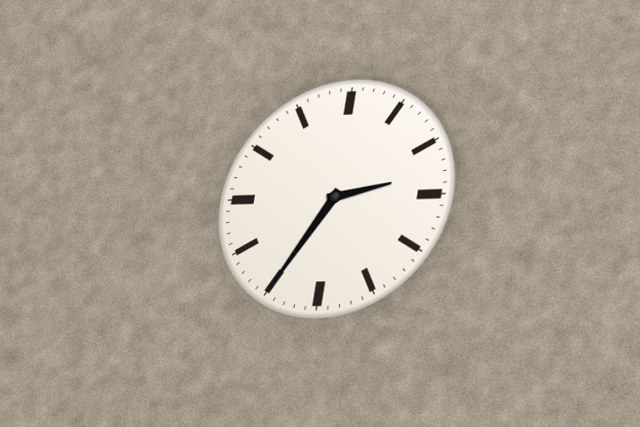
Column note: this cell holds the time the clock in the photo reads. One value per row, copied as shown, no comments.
2:35
